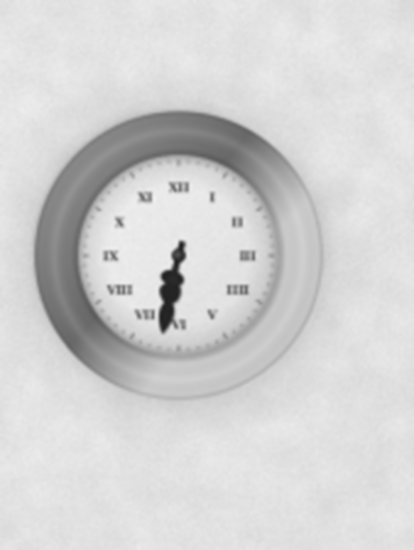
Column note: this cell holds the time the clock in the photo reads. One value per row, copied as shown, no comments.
6:32
